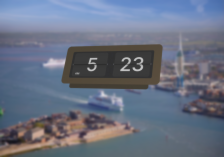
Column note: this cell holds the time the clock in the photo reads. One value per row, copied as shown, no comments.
5:23
